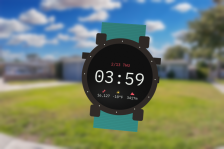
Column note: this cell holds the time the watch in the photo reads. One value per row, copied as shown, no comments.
3:59
